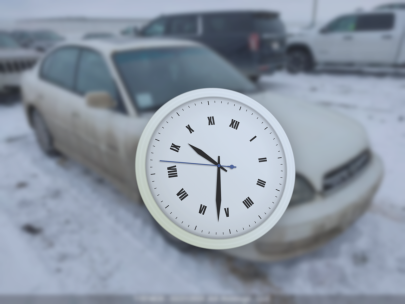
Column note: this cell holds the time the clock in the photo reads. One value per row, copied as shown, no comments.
9:26:42
